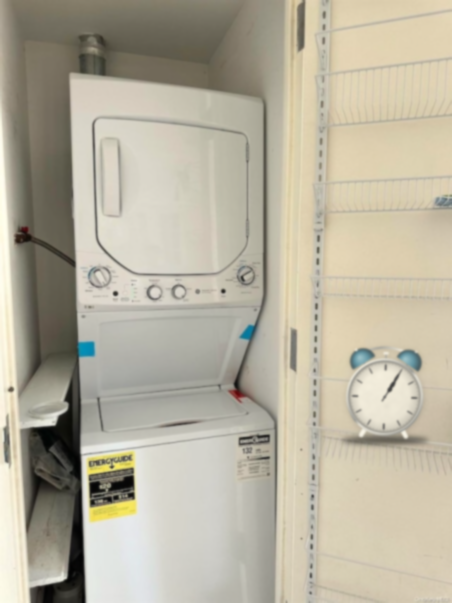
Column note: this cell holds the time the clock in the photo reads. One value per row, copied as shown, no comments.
1:05
